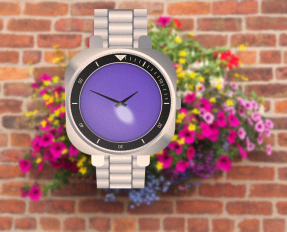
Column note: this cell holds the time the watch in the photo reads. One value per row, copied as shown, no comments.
1:49
